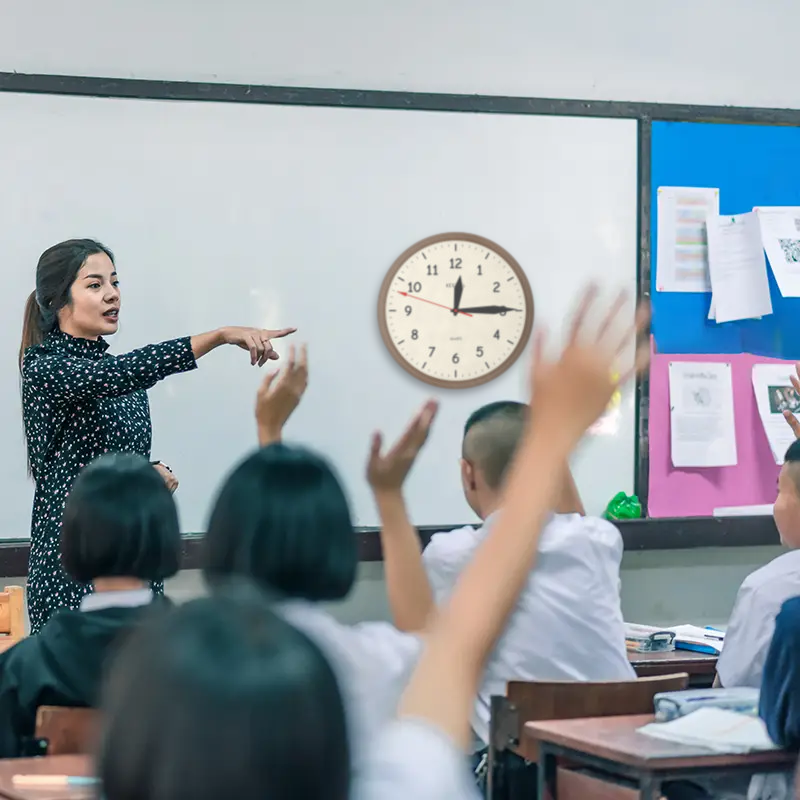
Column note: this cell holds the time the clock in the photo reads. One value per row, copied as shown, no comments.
12:14:48
